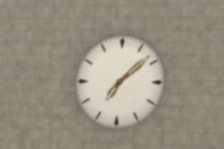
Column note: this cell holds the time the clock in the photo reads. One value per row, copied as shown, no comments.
7:08
